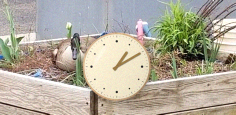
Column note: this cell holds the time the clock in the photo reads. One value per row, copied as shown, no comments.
1:10
